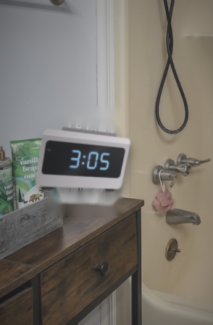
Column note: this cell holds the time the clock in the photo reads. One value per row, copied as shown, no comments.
3:05
